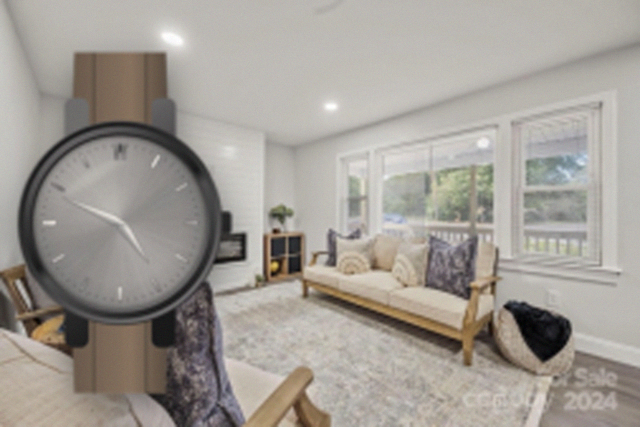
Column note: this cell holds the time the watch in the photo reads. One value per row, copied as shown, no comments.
4:49
